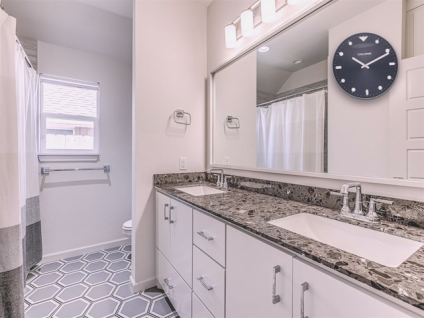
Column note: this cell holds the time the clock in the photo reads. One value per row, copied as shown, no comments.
10:11
